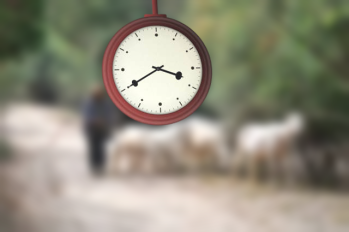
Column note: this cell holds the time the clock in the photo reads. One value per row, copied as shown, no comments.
3:40
